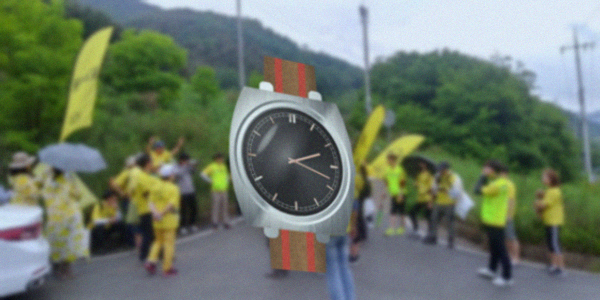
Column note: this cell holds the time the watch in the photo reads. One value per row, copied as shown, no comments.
2:18
